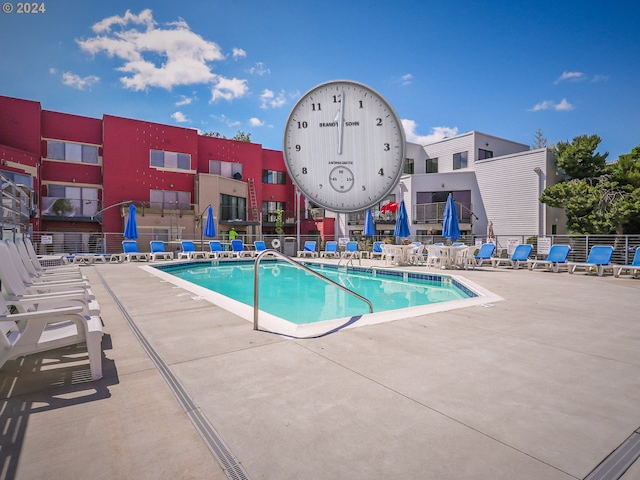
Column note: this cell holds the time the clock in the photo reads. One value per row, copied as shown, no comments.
12:01
